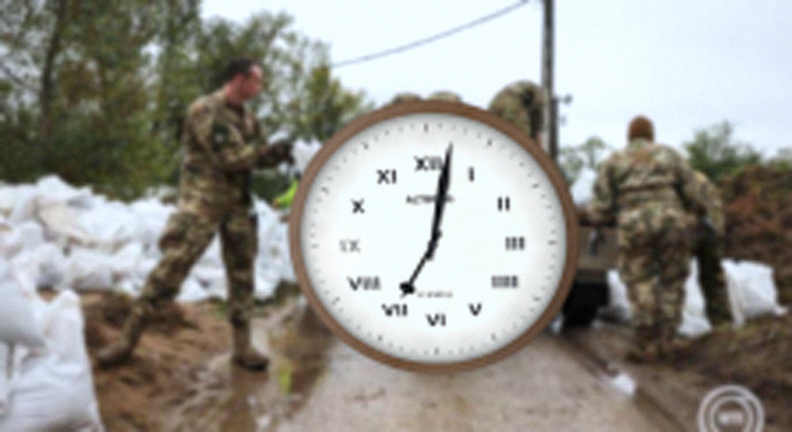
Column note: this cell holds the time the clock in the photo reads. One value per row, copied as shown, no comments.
7:02
